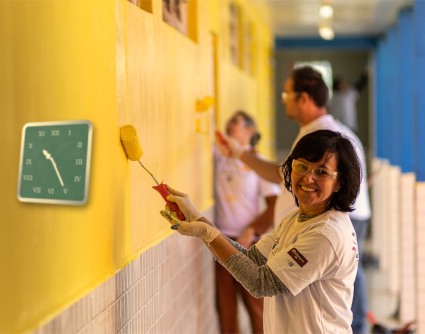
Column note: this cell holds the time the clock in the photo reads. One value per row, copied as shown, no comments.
10:25
